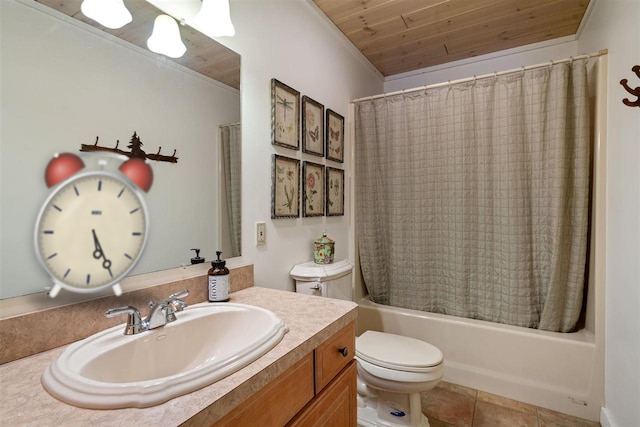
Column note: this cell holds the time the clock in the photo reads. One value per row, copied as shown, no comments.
5:25
